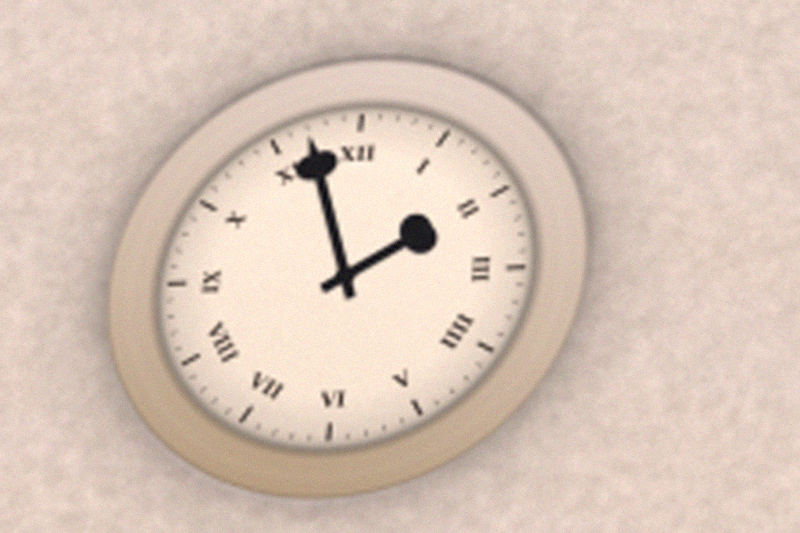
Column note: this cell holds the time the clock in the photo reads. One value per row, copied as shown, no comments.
1:57
